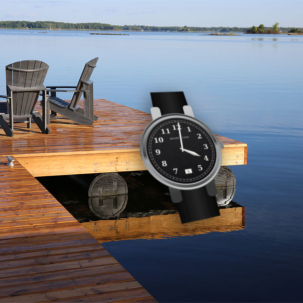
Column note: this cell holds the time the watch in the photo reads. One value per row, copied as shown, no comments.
4:01
